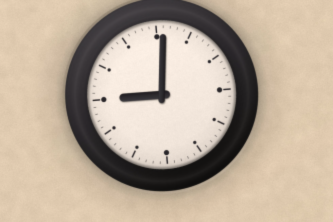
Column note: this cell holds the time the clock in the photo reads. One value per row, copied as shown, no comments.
9:01
